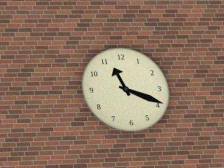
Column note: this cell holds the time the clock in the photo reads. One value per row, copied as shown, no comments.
11:19
